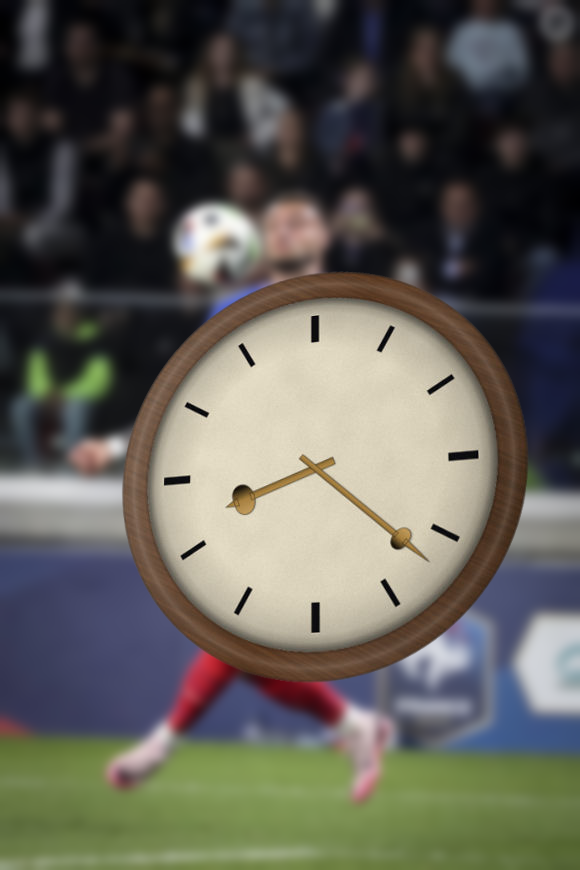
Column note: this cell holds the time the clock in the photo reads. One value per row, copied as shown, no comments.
8:22
